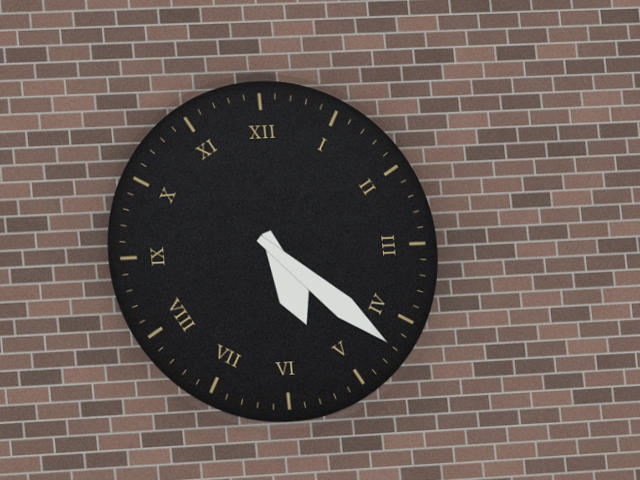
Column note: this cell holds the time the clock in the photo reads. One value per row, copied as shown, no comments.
5:22
